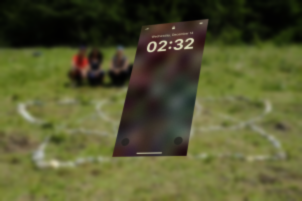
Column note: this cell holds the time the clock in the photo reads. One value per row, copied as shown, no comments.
2:32
